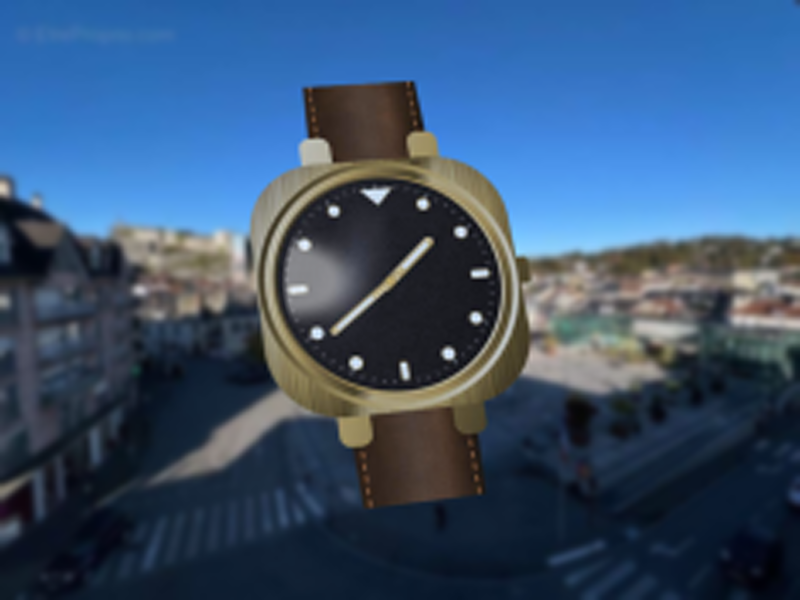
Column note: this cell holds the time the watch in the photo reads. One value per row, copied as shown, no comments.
1:39
